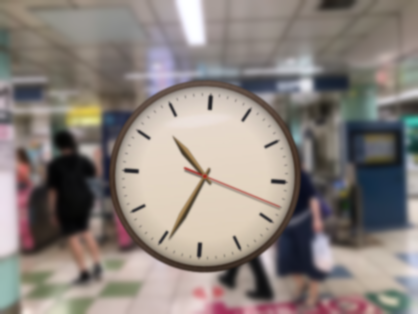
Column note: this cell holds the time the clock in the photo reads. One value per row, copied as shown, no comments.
10:34:18
